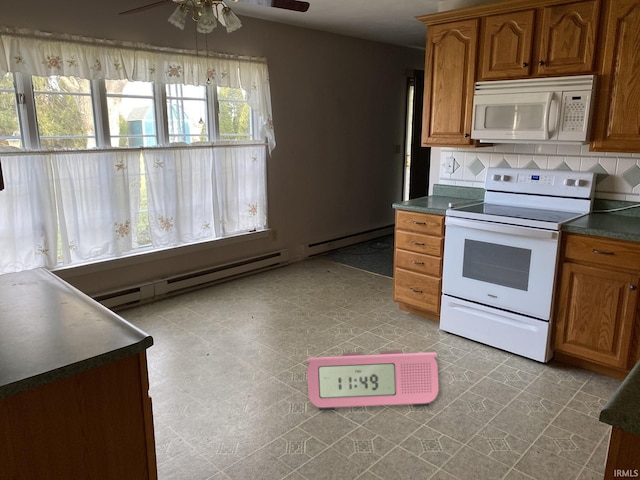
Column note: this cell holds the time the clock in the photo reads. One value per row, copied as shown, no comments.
11:49
